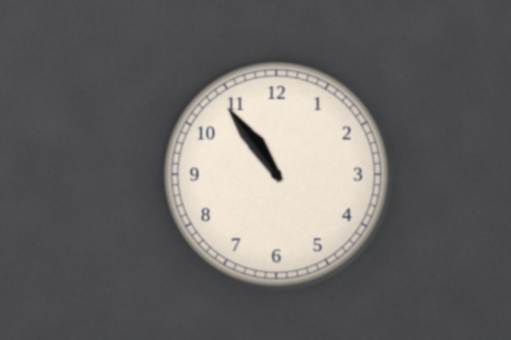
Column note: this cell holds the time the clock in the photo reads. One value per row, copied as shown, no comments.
10:54
